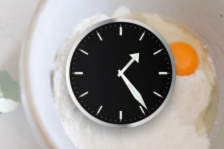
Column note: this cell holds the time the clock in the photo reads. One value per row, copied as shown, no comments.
1:24
